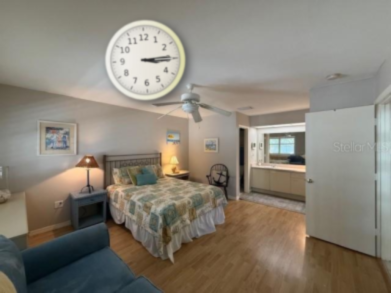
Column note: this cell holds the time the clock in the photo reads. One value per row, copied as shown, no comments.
3:15
